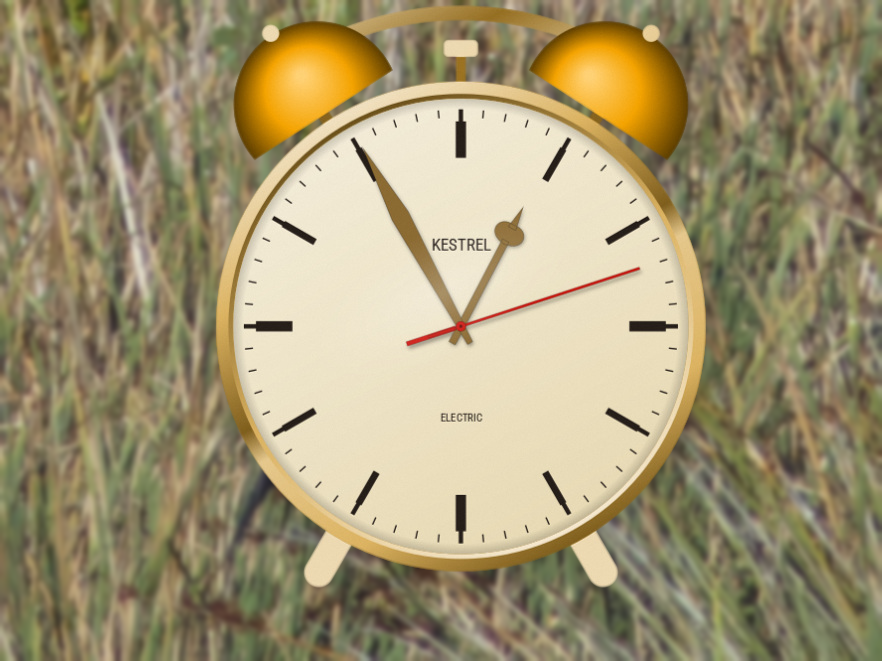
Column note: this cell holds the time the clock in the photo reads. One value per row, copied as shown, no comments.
12:55:12
